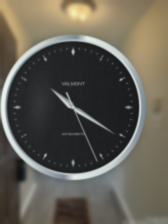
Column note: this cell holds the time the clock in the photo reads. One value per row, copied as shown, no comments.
10:20:26
